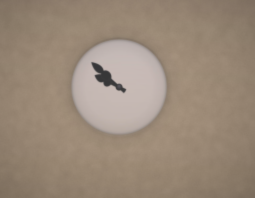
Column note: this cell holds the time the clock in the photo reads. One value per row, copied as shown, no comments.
9:52
